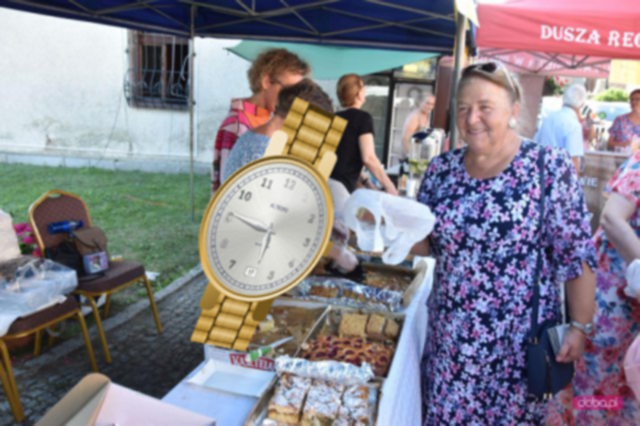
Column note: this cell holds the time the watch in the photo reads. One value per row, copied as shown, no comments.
5:46
